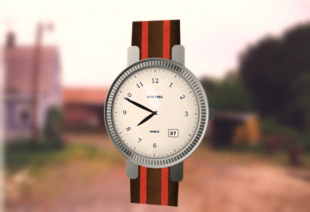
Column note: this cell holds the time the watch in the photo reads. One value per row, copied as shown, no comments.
7:49
